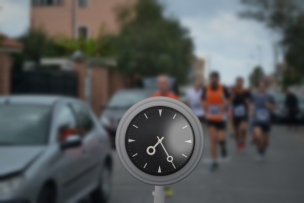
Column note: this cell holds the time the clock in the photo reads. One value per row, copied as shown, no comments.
7:25
